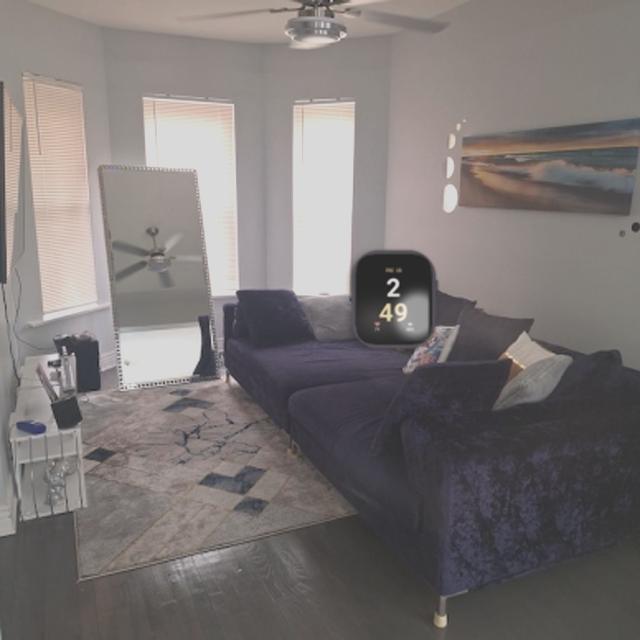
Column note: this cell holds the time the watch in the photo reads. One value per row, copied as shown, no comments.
2:49
